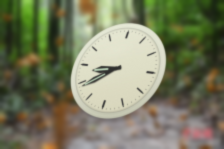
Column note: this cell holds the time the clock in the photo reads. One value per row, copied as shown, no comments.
8:39
